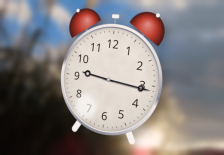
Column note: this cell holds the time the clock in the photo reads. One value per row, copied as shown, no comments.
9:16
